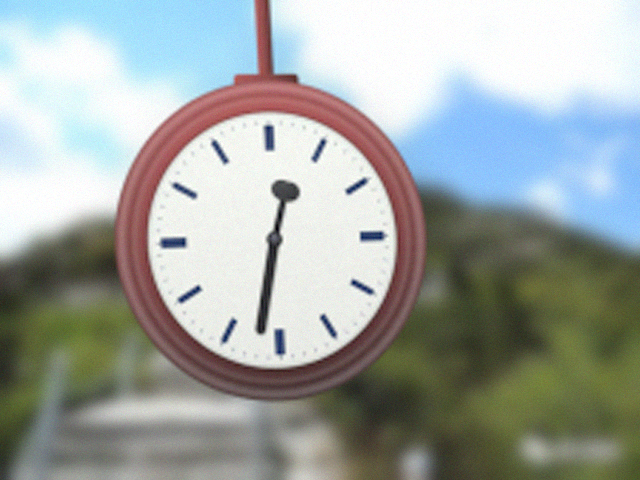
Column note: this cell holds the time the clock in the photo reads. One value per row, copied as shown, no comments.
12:32
